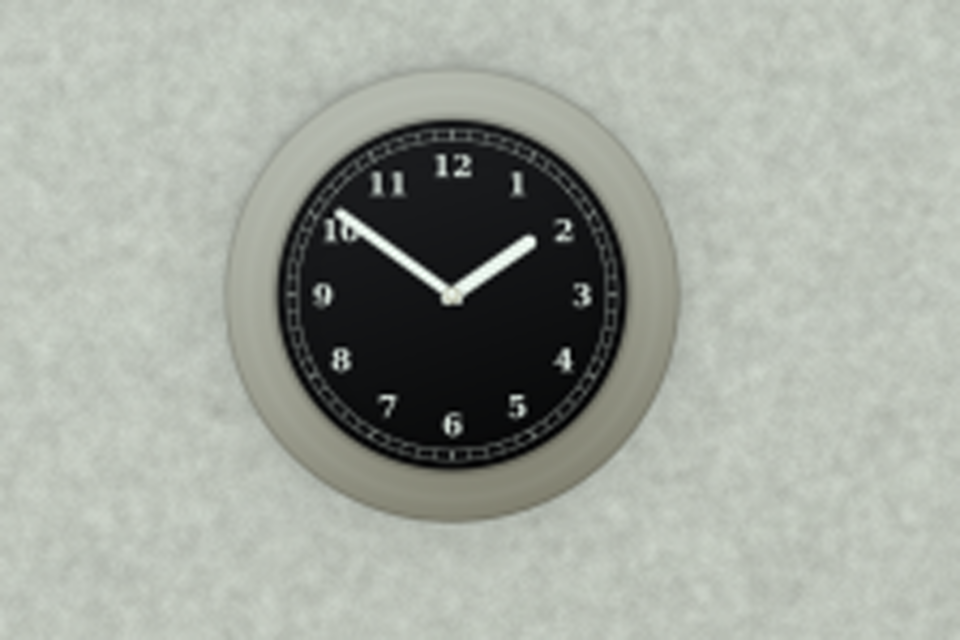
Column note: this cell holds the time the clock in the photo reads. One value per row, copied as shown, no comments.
1:51
